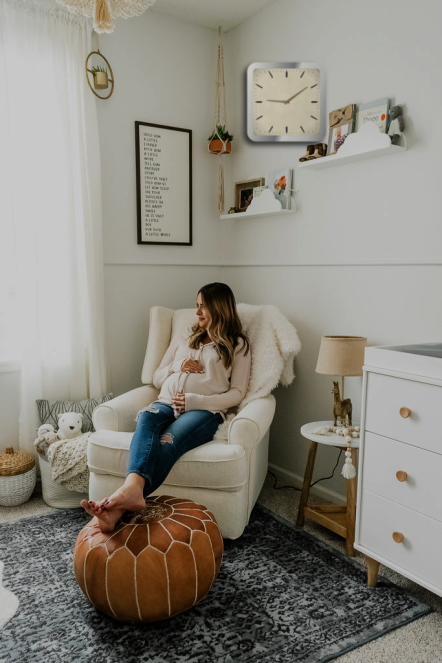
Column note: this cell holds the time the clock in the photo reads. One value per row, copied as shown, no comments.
9:09
